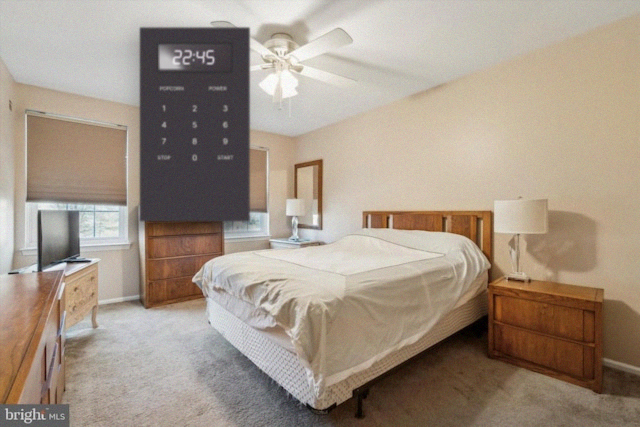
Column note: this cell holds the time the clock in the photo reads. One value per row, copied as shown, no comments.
22:45
